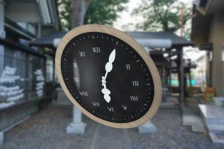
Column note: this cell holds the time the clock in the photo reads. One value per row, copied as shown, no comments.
6:05
